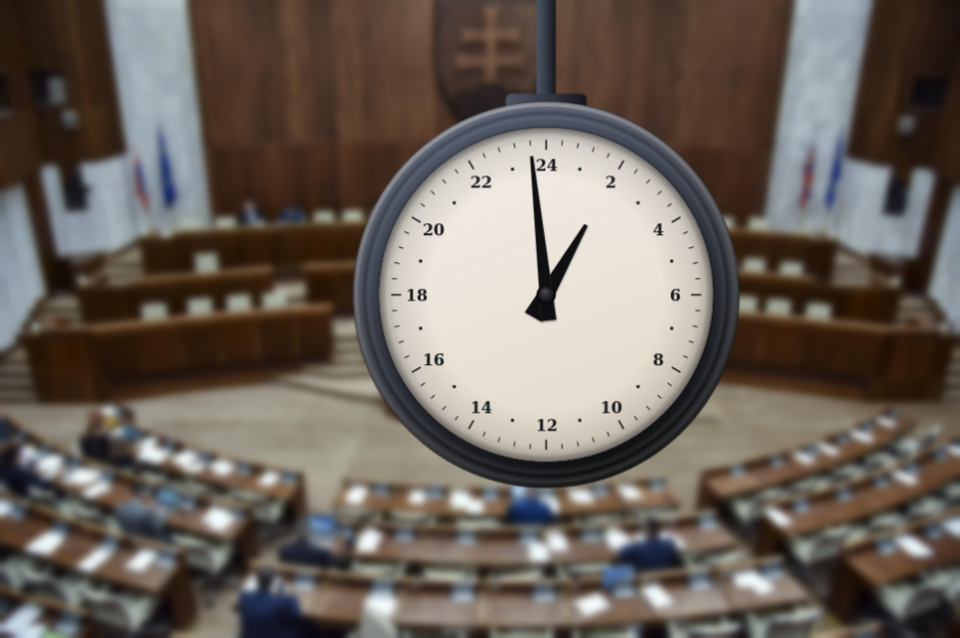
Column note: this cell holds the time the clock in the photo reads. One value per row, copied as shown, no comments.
1:59
